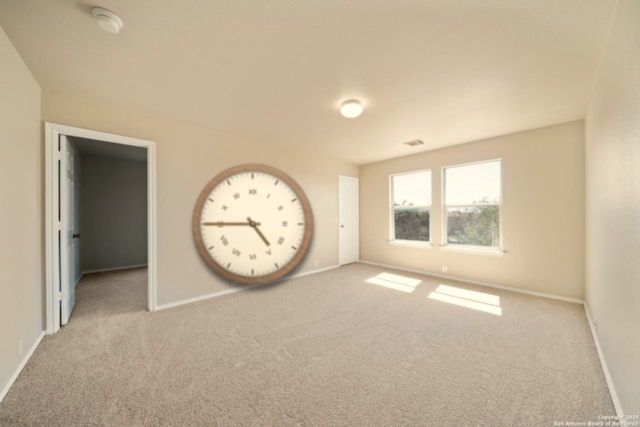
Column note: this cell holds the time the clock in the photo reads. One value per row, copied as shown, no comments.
4:45
